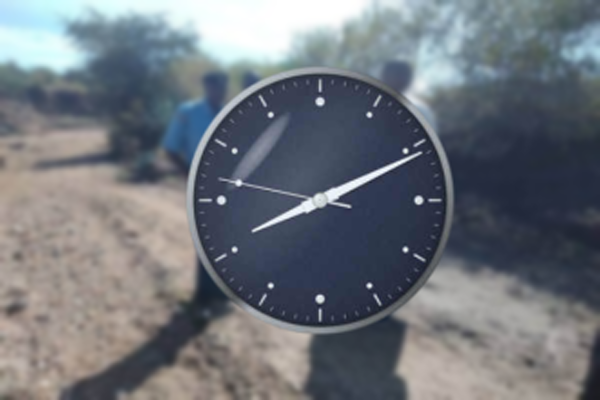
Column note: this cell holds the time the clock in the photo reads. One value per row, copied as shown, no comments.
8:10:47
